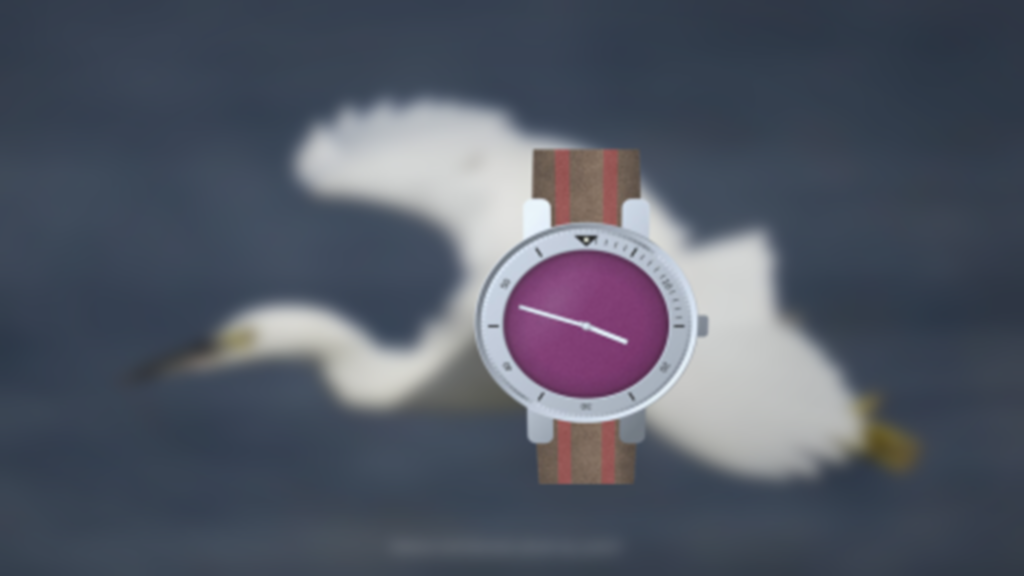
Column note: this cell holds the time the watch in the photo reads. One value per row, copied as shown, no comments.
3:48
